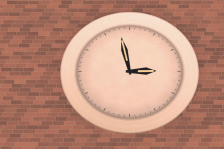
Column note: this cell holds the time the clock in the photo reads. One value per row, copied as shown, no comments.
2:58
